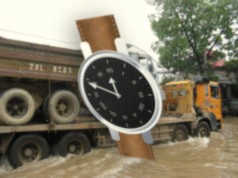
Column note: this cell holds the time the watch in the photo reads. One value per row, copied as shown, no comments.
11:49
